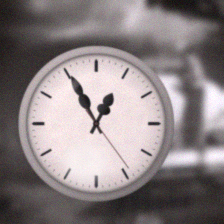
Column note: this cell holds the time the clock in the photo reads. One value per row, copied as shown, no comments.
12:55:24
